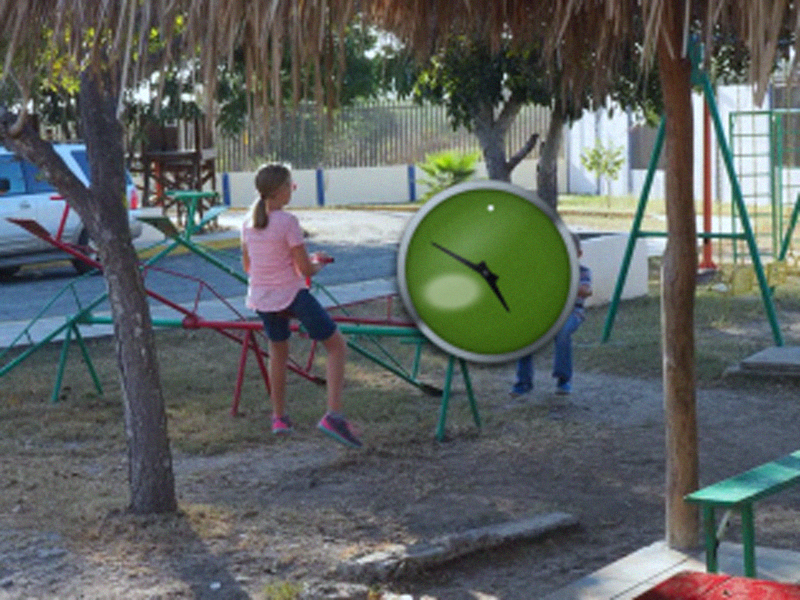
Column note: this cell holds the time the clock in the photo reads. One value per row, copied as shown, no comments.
4:49
